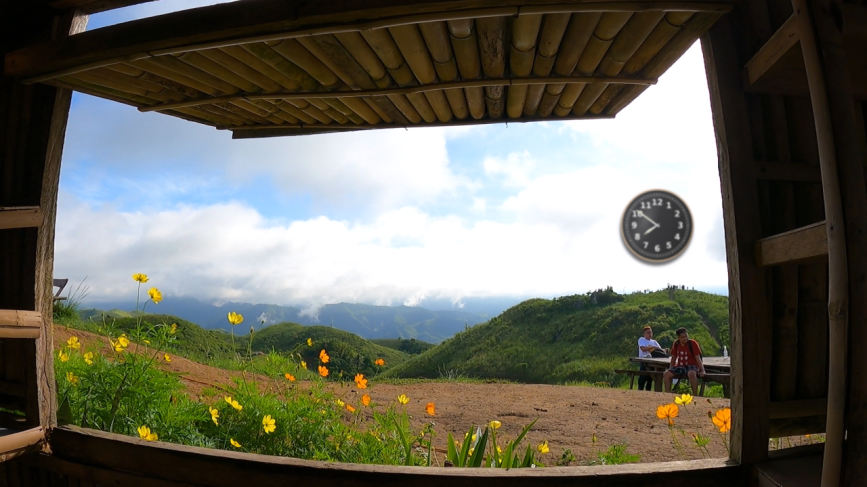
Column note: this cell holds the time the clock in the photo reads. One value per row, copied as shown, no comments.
7:51
